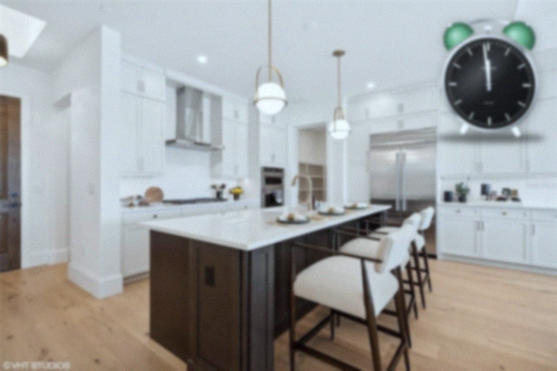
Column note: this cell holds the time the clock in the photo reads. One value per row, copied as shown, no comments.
11:59
